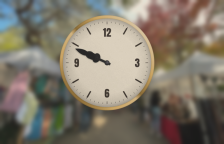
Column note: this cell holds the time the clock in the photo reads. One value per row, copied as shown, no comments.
9:49
